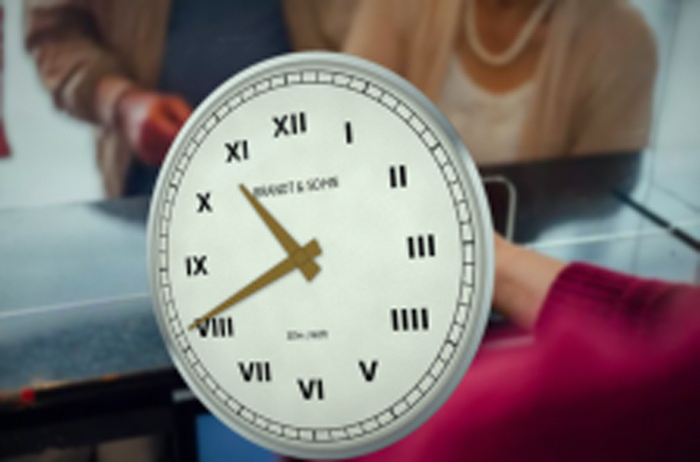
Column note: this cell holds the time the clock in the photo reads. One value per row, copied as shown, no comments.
10:41
